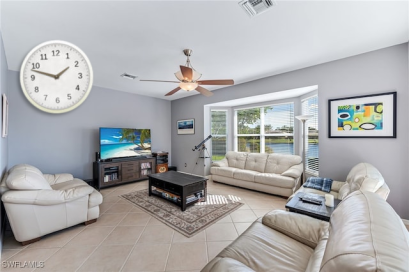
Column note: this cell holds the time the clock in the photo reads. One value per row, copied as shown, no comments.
1:48
